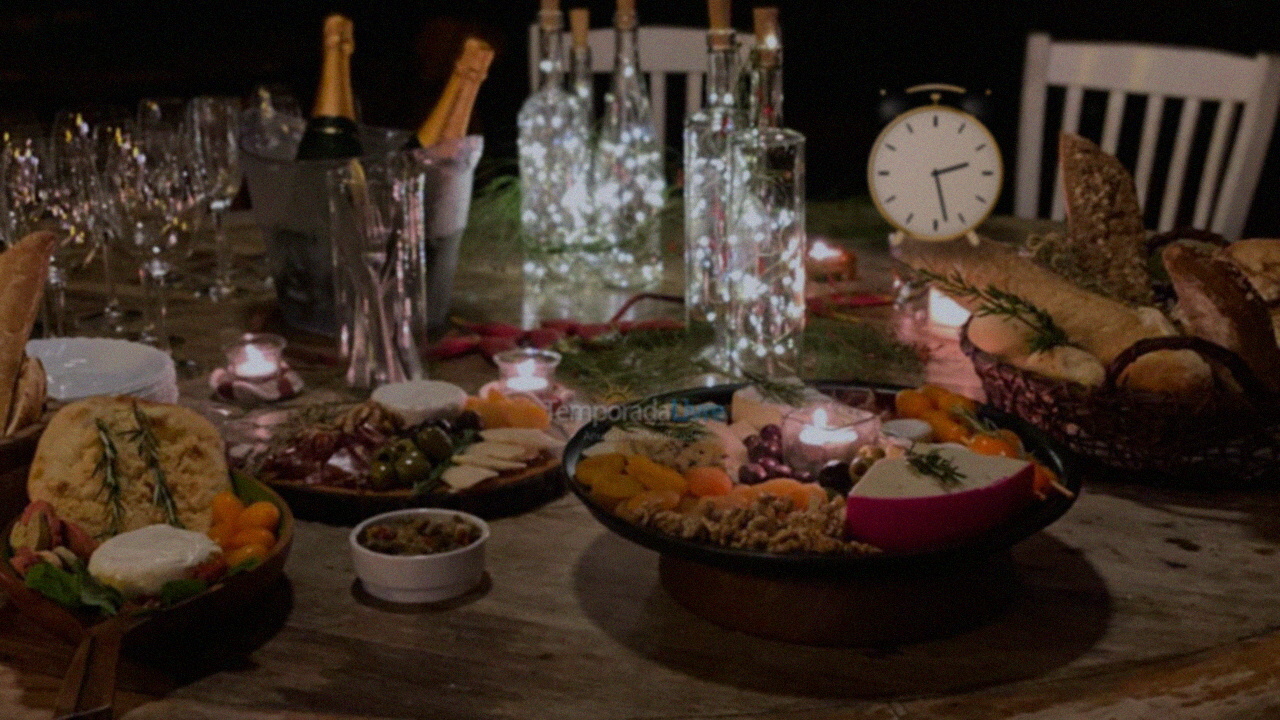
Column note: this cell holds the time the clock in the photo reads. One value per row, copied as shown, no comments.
2:28
